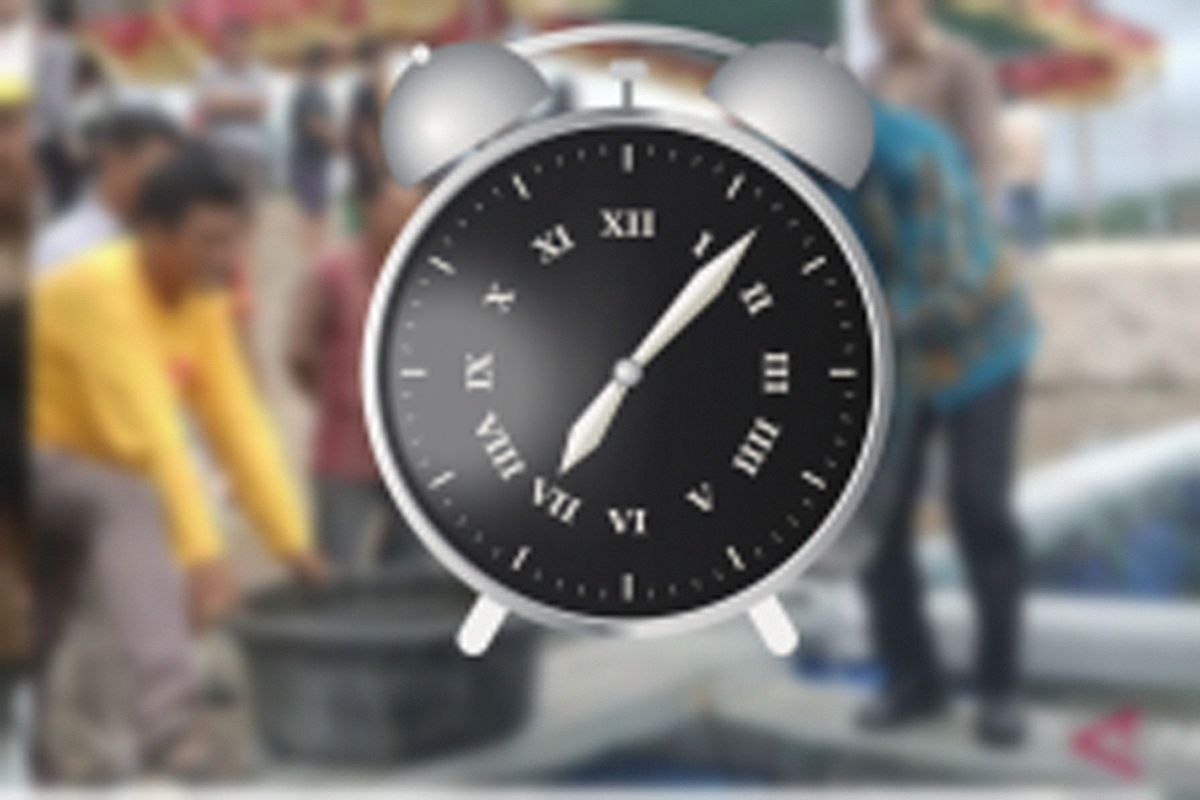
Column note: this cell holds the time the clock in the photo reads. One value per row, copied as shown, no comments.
7:07
